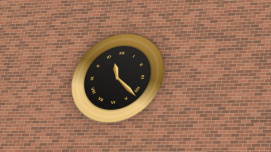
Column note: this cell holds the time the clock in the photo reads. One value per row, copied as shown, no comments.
11:22
